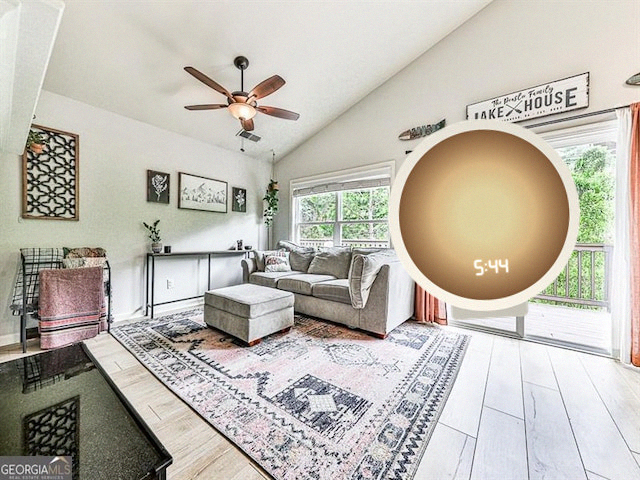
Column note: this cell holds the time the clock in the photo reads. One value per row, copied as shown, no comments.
5:44
